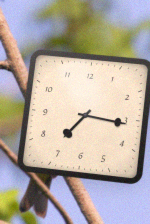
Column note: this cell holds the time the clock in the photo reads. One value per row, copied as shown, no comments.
7:16
